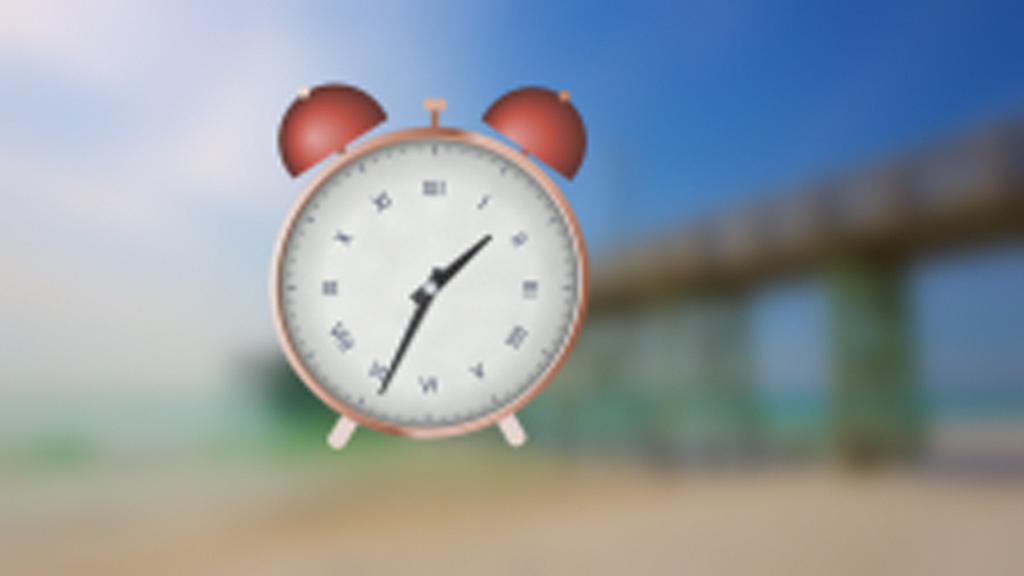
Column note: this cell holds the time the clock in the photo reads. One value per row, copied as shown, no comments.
1:34
